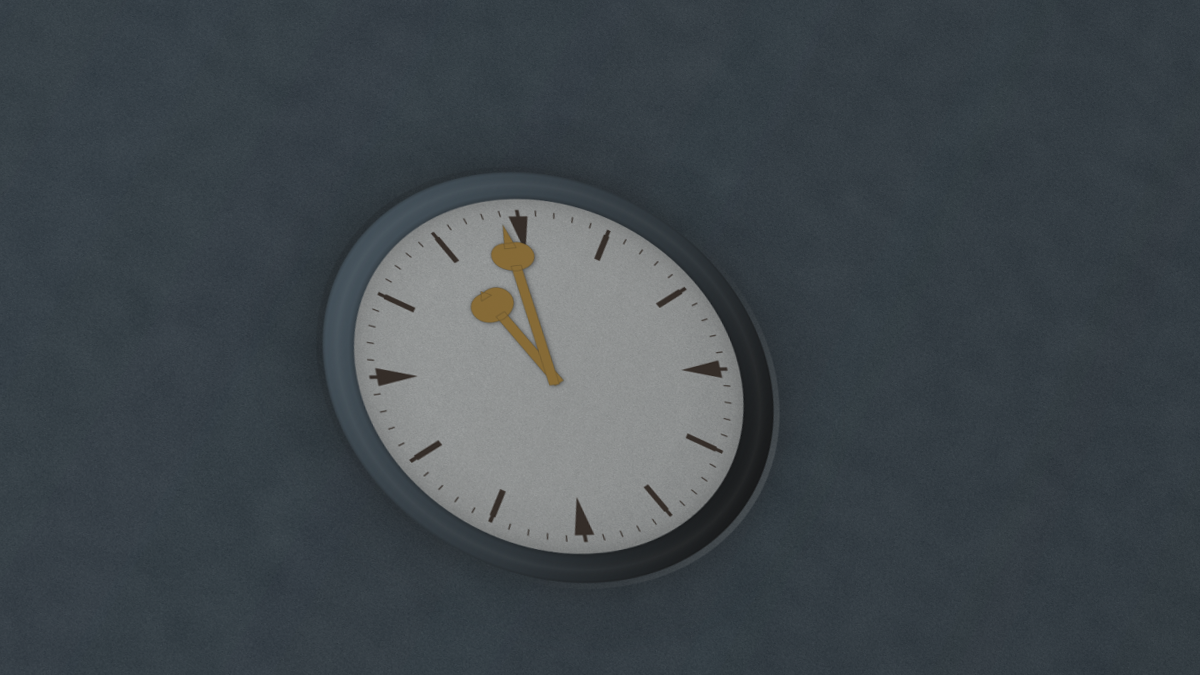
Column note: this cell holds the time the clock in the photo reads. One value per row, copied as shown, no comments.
10:59
